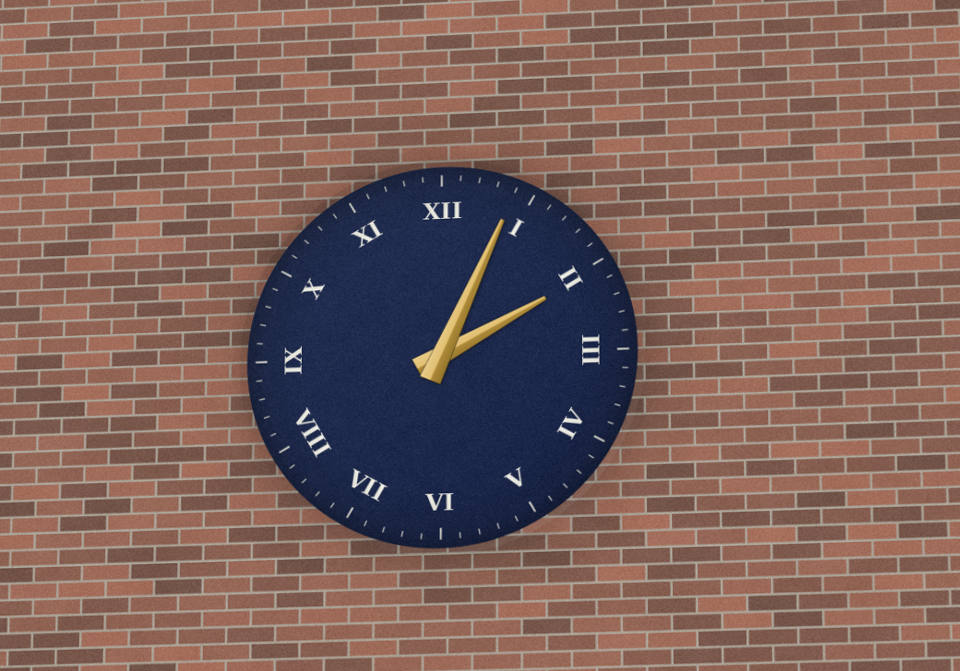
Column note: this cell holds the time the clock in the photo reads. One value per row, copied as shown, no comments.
2:04
